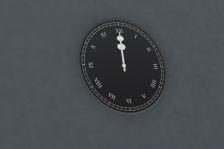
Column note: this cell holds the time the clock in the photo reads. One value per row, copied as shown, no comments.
12:00
